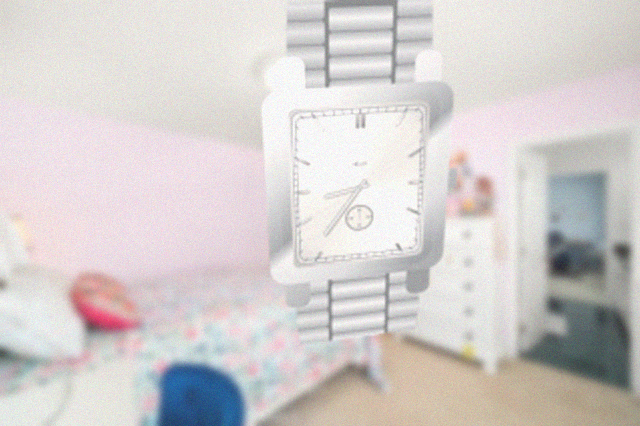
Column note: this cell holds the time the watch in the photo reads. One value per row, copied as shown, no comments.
8:36
